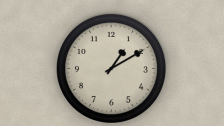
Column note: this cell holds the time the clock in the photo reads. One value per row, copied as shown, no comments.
1:10
